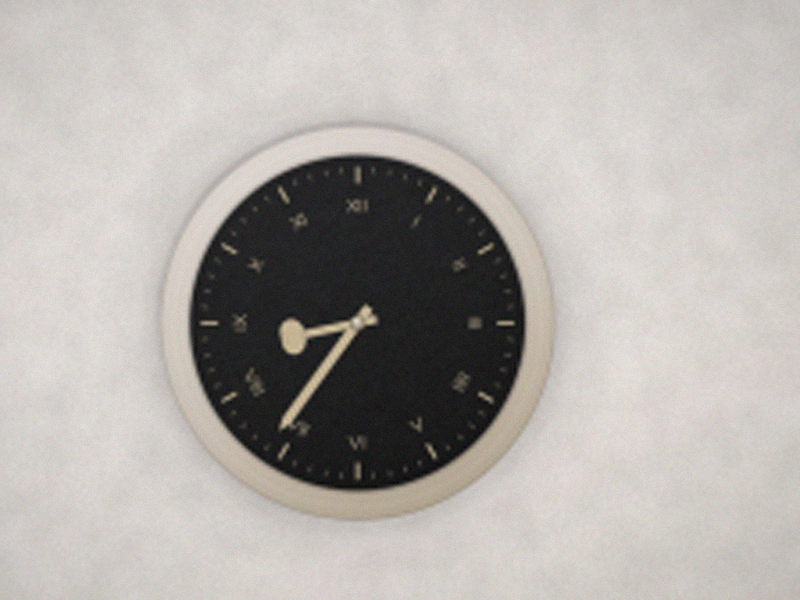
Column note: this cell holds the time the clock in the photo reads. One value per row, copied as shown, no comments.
8:36
